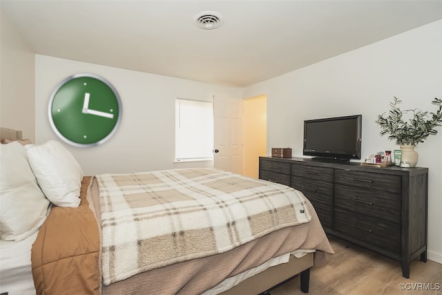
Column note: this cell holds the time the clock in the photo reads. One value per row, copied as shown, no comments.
12:17
